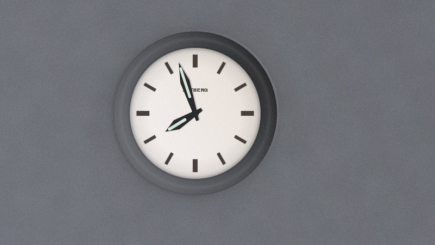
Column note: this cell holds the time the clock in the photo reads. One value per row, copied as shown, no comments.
7:57
